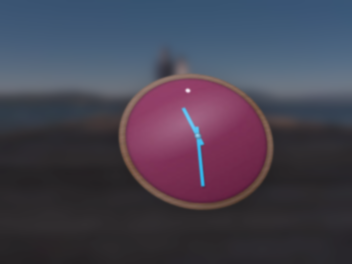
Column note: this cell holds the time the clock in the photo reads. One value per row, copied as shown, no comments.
11:31
